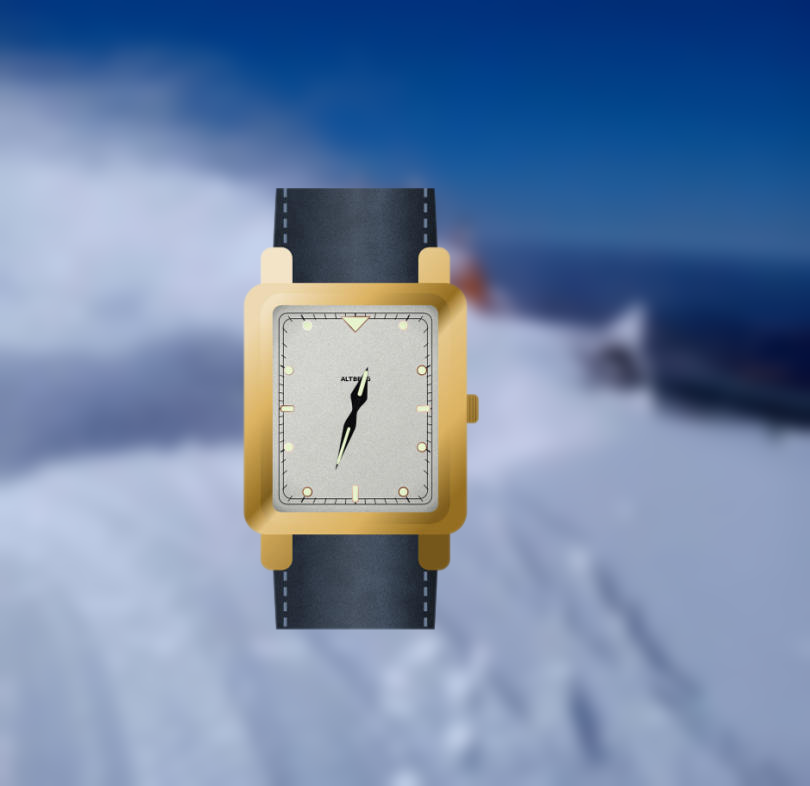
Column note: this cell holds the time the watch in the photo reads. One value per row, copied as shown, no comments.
12:33
